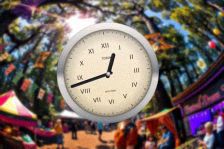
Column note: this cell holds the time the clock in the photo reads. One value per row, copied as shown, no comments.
12:43
